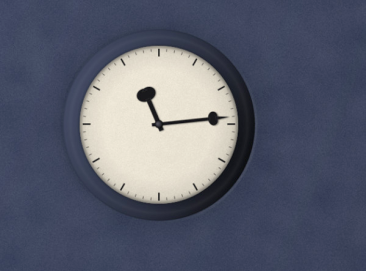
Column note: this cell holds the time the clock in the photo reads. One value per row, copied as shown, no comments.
11:14
